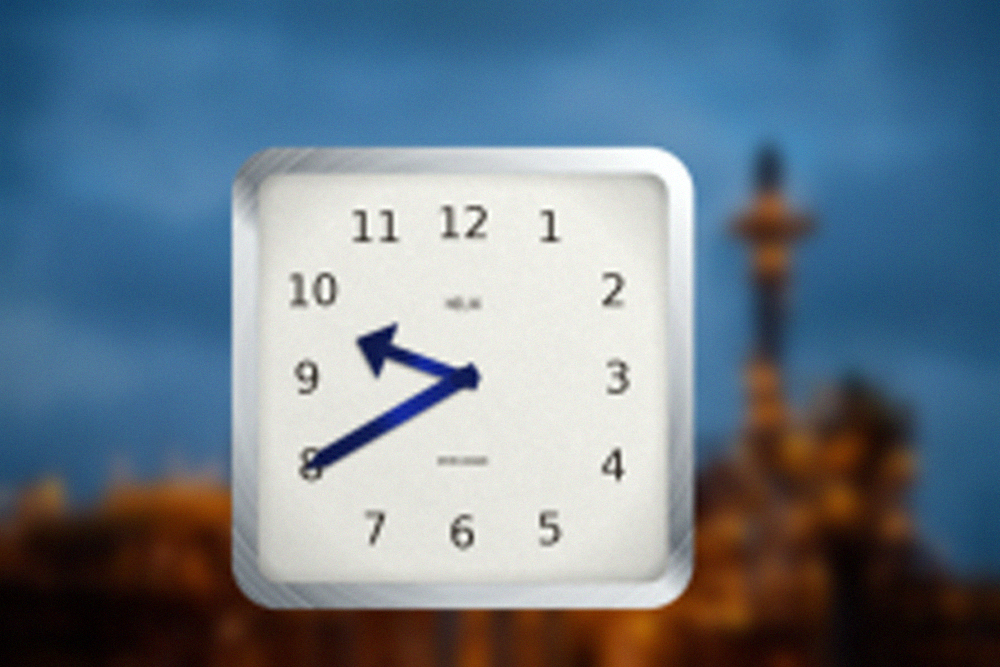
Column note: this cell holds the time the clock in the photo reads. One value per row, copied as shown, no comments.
9:40
